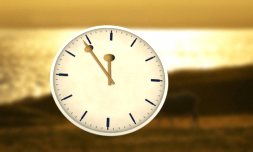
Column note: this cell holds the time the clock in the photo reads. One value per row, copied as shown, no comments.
11:54
